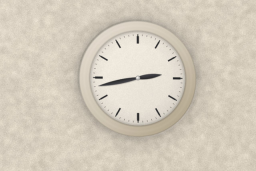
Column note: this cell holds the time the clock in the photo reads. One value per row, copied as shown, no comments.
2:43
